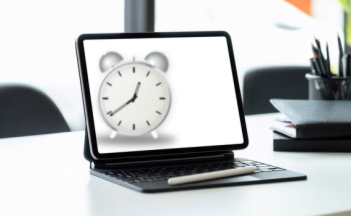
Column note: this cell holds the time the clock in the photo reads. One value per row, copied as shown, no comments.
12:39
